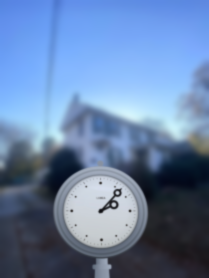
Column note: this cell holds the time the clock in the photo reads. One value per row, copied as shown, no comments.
2:07
